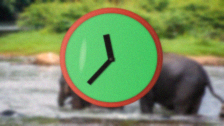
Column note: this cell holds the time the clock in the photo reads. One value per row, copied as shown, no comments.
11:37
